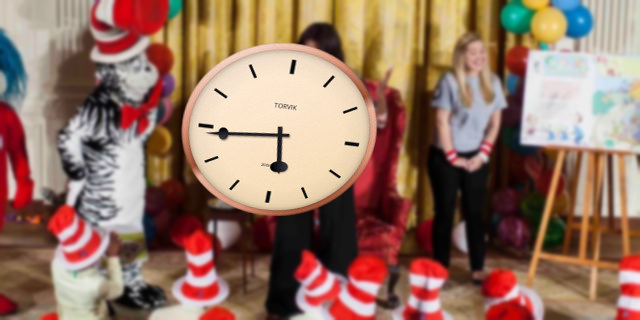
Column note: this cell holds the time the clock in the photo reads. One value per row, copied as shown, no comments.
5:44
